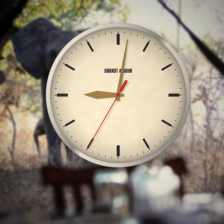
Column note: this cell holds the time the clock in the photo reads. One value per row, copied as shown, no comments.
9:01:35
